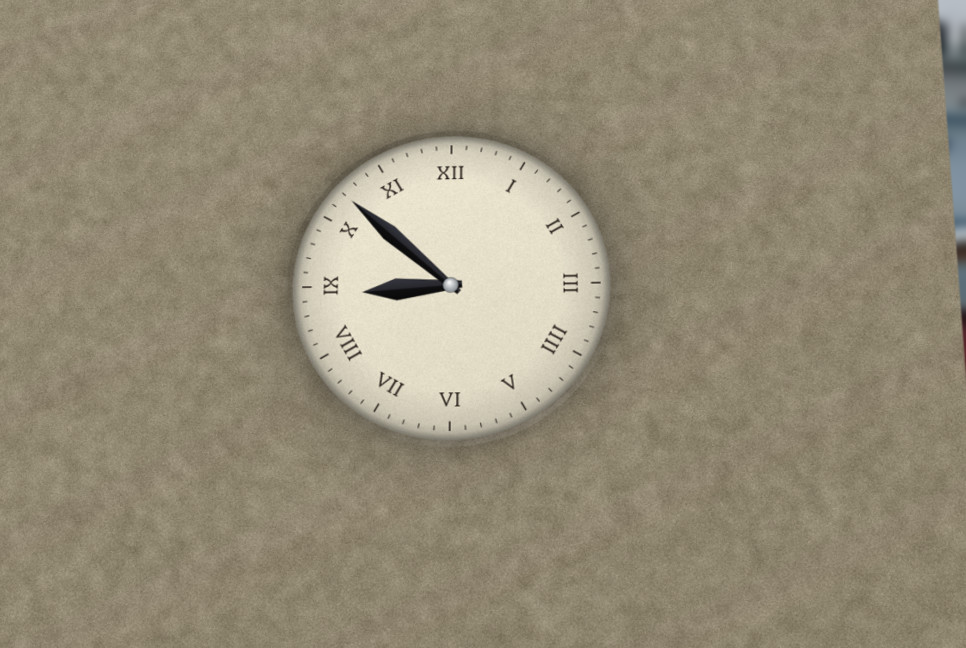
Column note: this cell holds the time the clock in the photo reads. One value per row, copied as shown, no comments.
8:52
